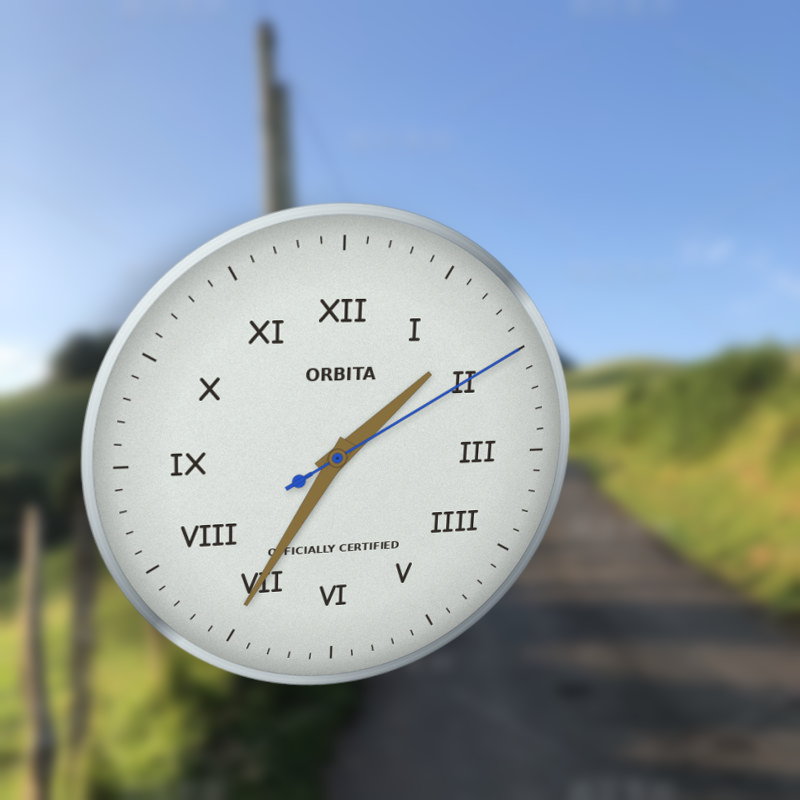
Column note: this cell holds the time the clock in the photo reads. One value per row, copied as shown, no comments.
1:35:10
